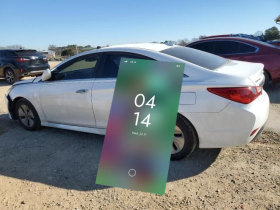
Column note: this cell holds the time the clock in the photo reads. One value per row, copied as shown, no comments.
4:14
